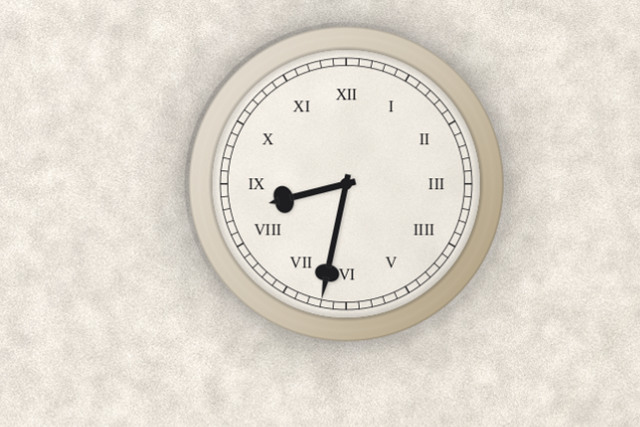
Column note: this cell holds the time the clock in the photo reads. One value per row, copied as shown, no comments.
8:32
